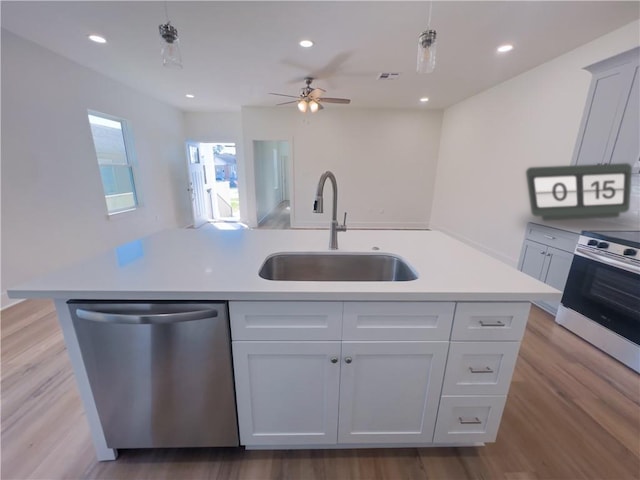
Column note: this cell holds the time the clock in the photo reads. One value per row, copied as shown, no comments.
0:15
